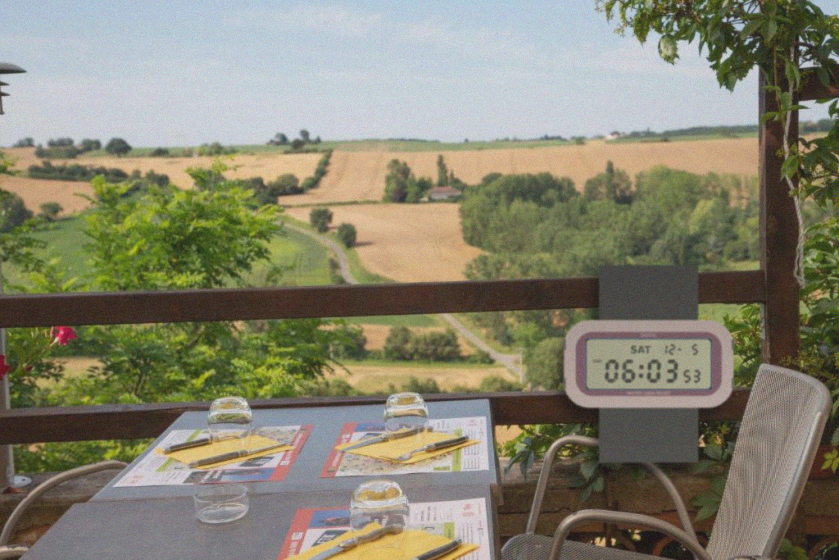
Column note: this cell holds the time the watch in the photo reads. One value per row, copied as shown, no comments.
6:03:53
